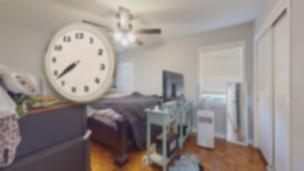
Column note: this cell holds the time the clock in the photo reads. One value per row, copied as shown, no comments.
7:38
